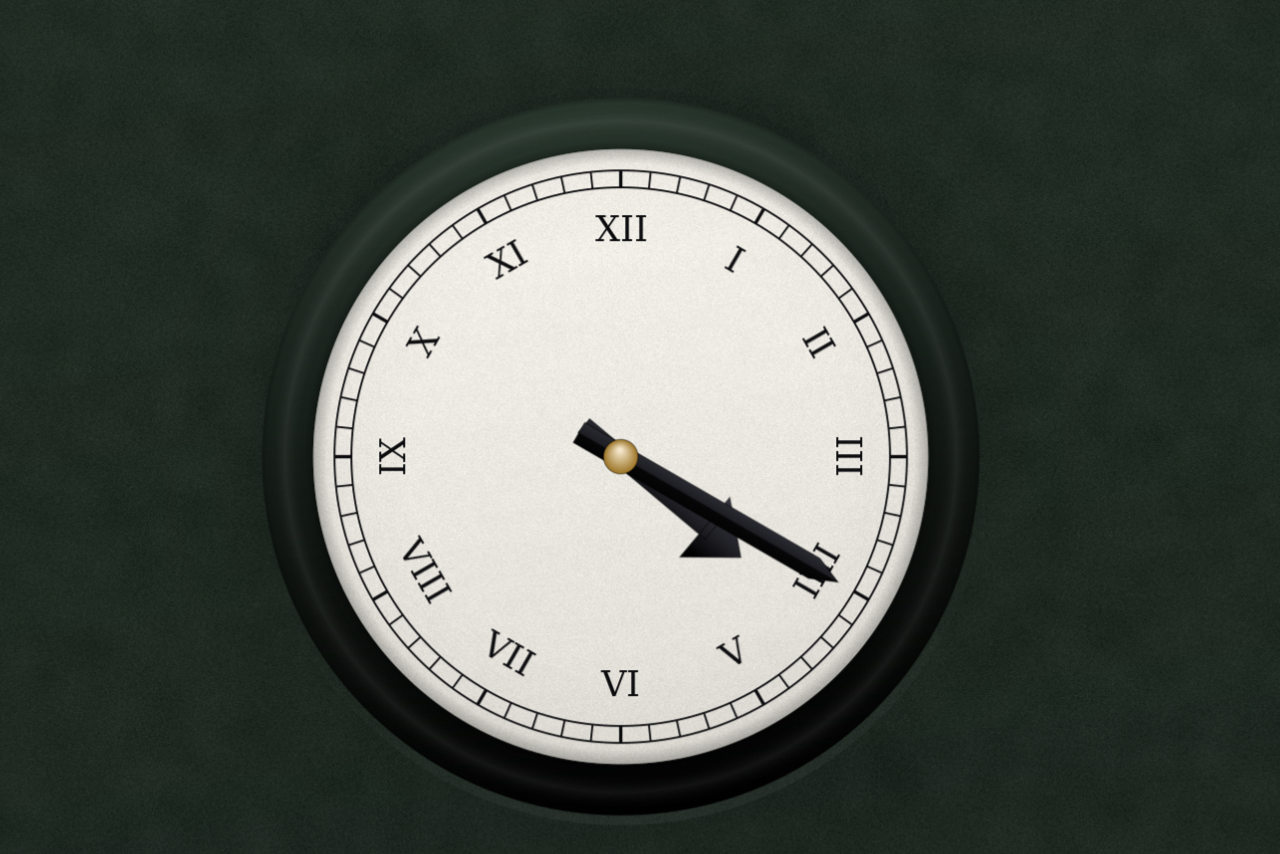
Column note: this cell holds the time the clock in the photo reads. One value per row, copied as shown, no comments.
4:20
